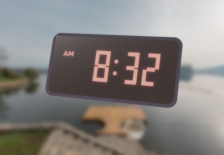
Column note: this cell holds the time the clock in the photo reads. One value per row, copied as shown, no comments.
8:32
